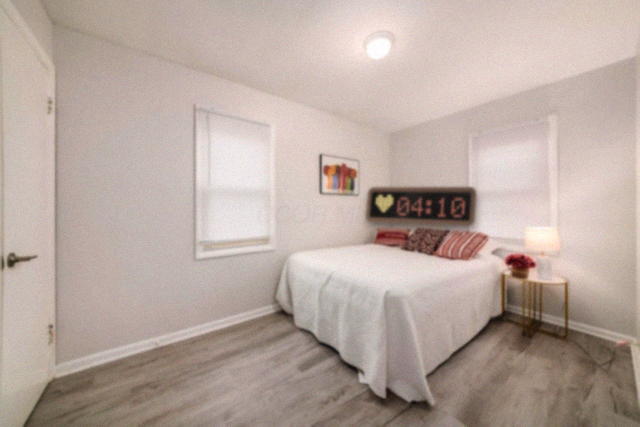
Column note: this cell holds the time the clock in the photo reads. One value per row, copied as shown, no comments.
4:10
